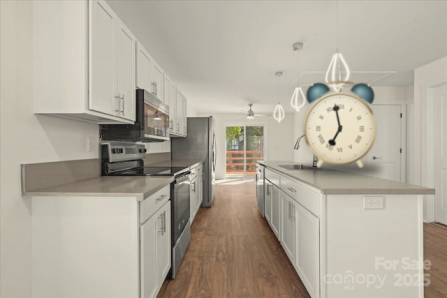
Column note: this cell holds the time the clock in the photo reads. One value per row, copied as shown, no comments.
6:58
